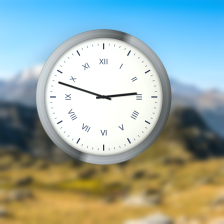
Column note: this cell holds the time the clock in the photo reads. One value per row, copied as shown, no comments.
2:48
